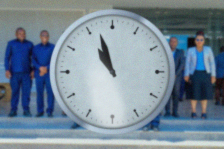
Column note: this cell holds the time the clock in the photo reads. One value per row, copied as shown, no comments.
10:57
